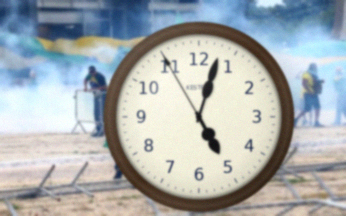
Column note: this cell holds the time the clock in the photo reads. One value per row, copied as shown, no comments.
5:02:55
